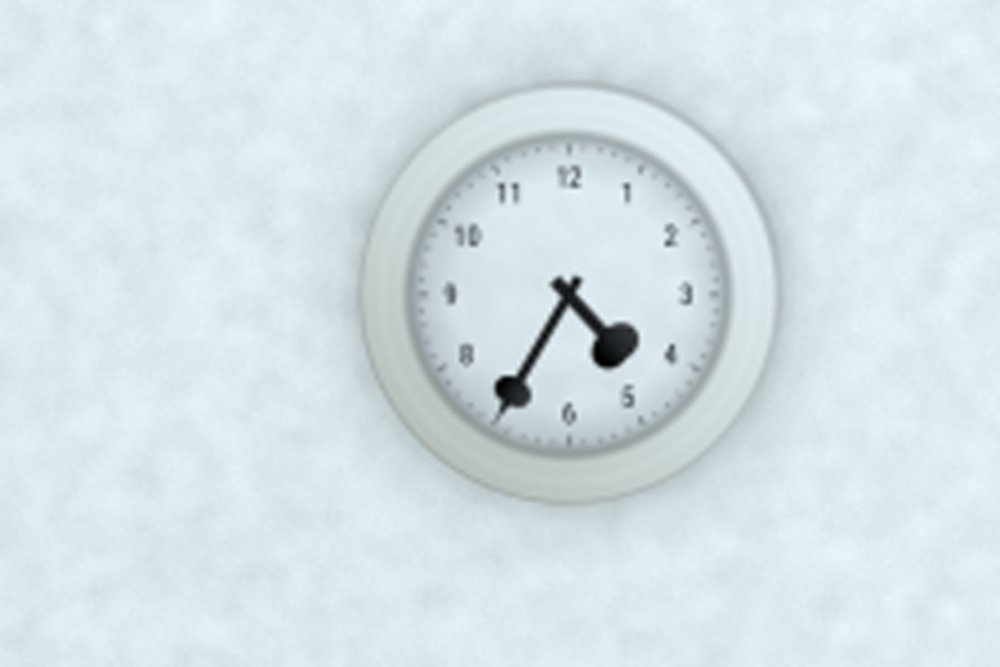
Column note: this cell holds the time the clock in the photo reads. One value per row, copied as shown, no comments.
4:35
